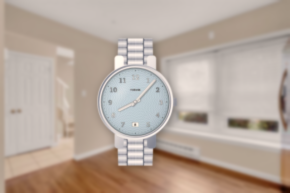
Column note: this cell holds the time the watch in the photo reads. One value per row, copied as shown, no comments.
8:07
